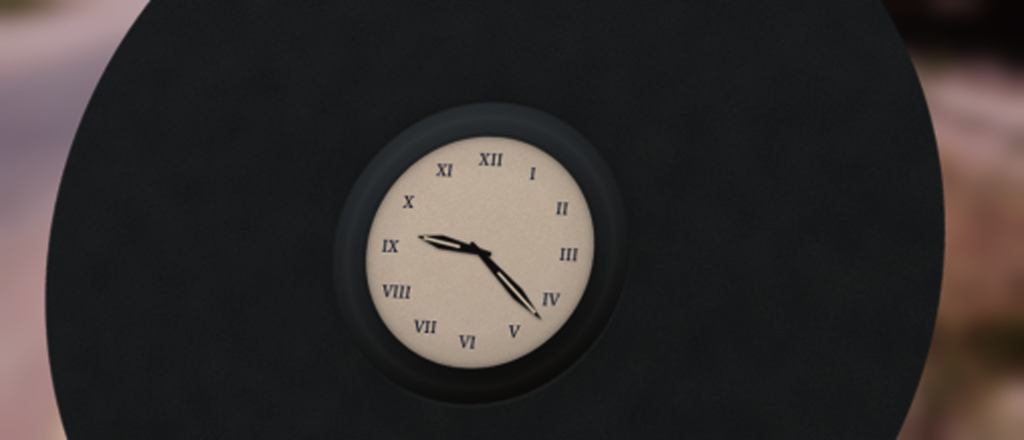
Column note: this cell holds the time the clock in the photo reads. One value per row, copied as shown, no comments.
9:22
